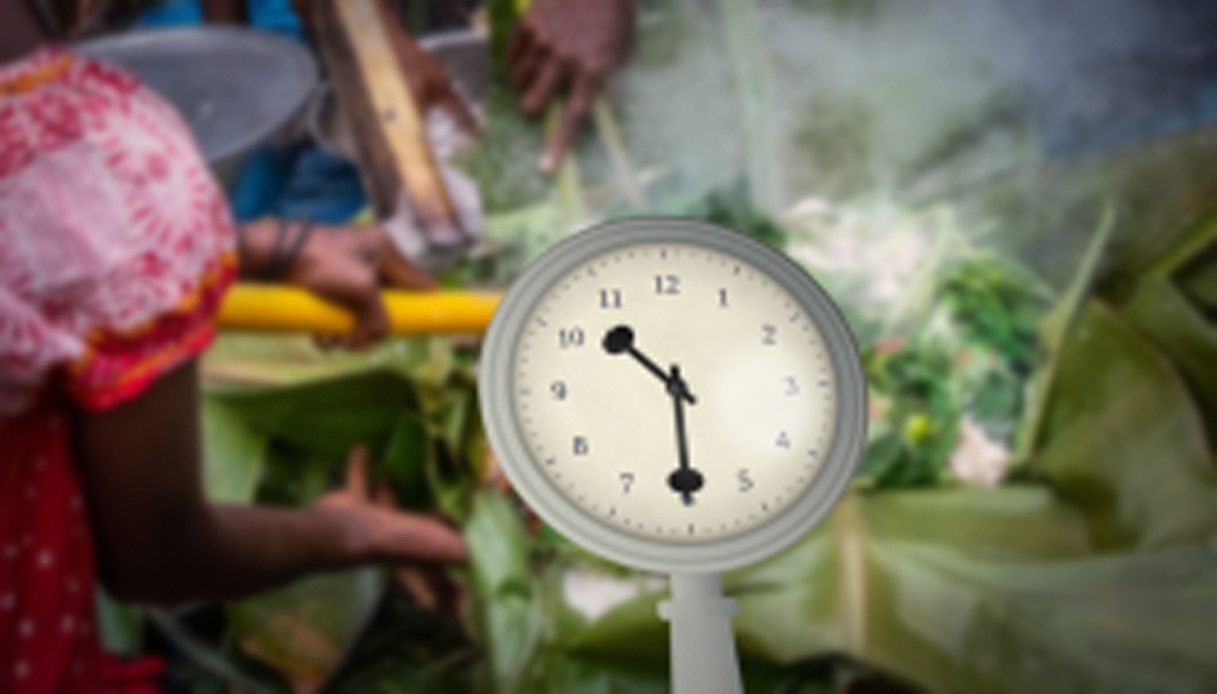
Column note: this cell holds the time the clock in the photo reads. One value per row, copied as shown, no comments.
10:30
